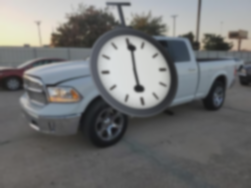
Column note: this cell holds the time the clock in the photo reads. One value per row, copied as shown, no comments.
6:01
